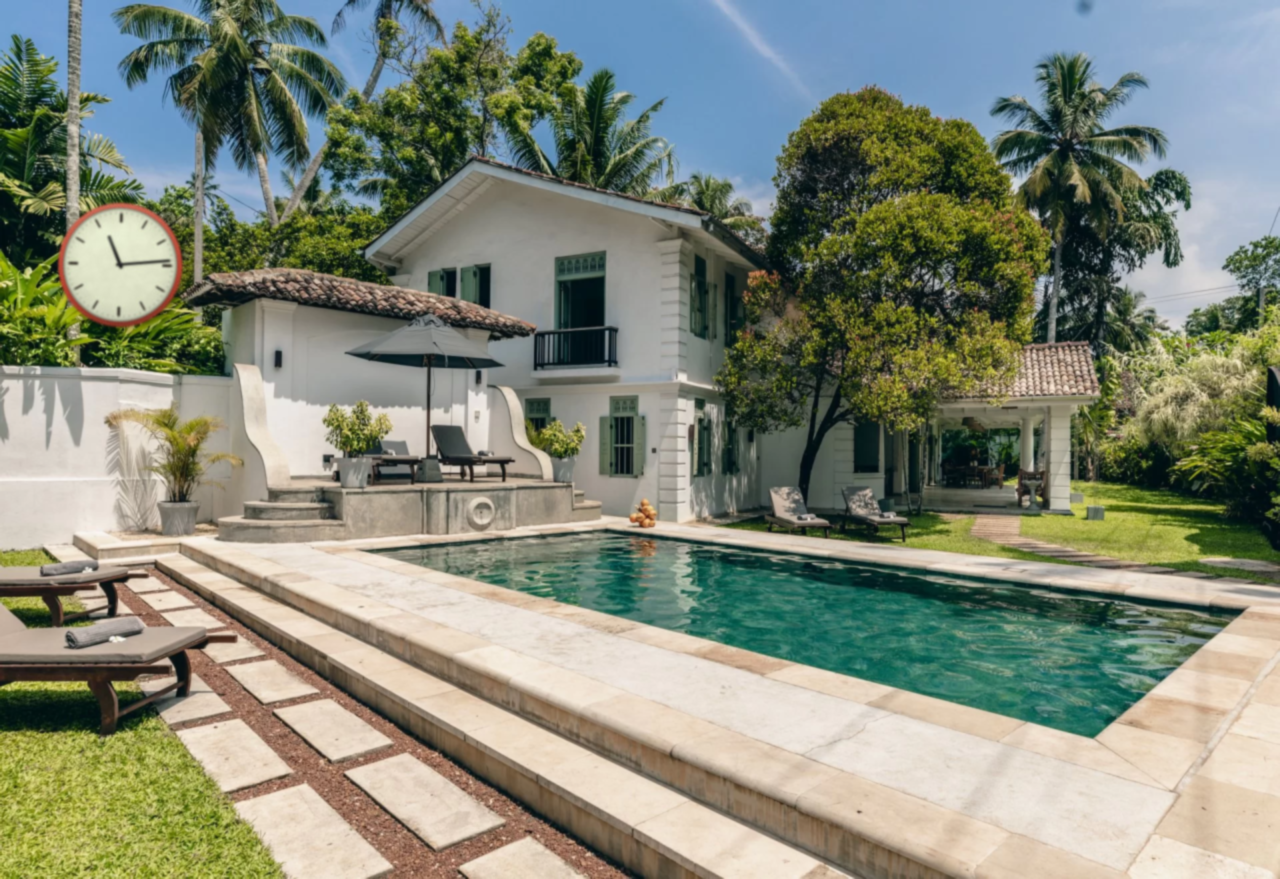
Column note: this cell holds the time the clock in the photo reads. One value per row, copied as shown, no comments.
11:14
